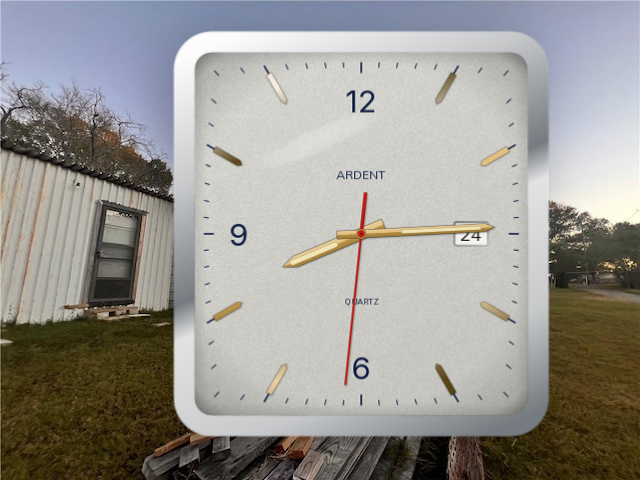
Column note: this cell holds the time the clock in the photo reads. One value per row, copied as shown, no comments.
8:14:31
